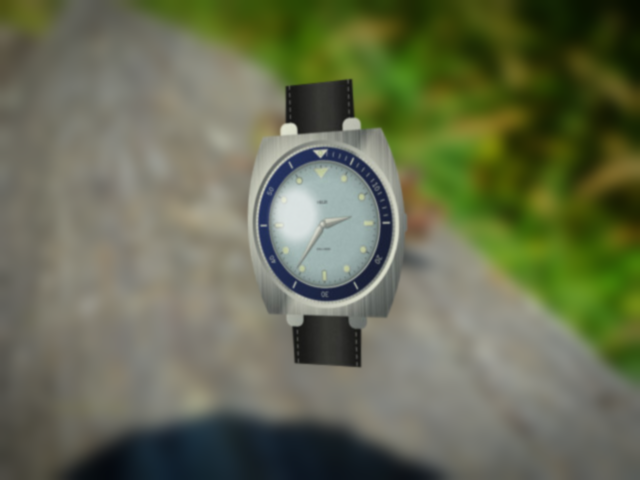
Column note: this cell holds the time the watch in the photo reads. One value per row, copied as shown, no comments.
2:36
